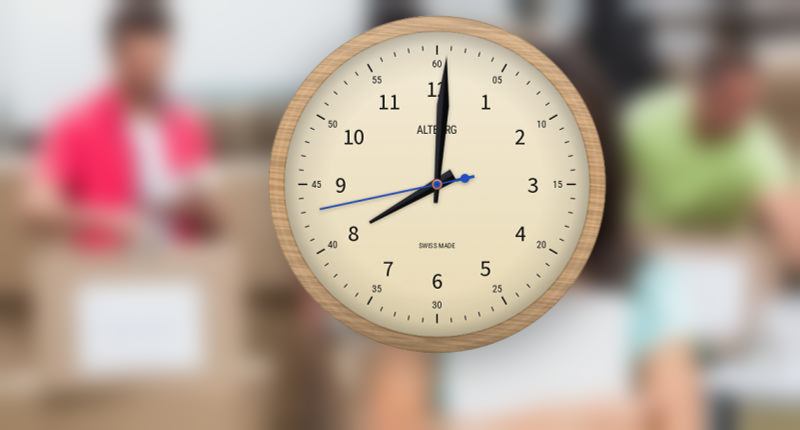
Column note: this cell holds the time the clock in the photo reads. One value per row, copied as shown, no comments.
8:00:43
